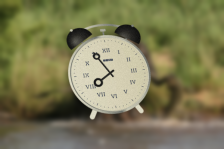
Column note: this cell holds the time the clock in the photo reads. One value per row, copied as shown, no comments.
7:55
